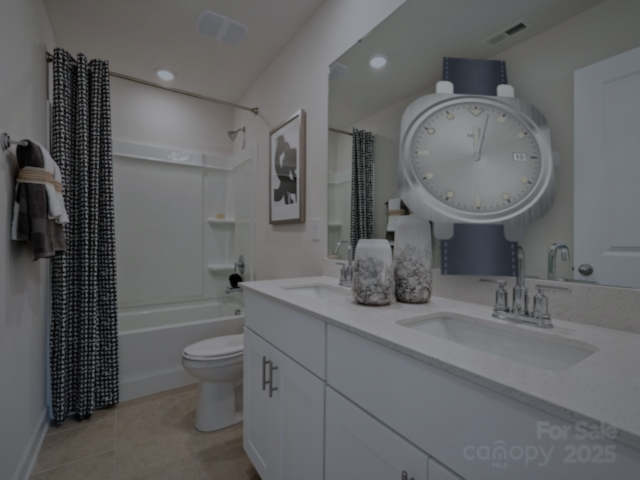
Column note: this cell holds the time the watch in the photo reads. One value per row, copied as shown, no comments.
12:02
